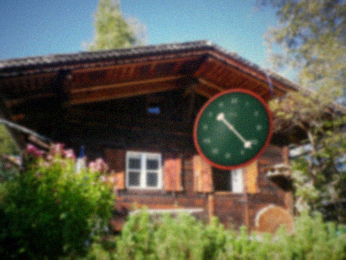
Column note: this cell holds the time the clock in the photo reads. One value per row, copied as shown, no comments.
10:22
